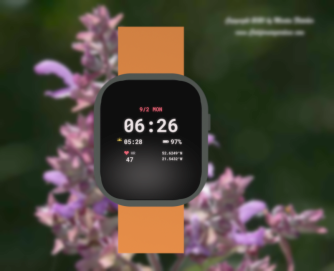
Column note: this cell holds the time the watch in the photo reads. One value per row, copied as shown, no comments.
6:26
